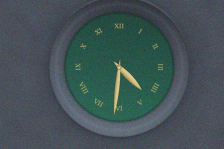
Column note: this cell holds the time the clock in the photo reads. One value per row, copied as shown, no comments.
4:31
